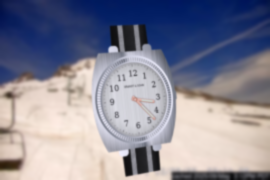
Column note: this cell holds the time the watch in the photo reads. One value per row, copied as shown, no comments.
3:23
